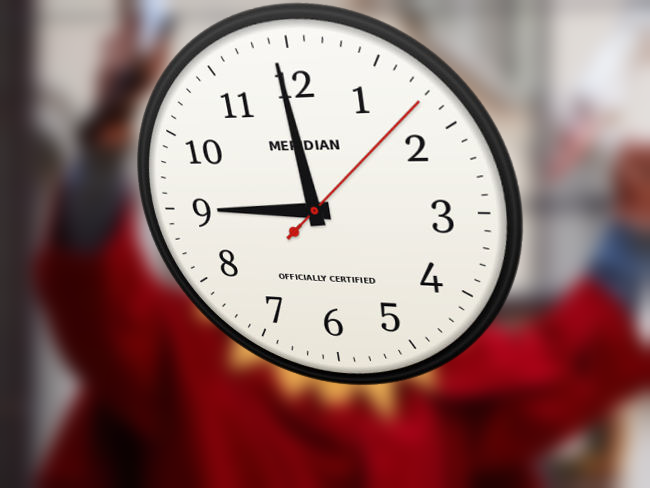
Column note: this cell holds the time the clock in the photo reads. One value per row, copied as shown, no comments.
8:59:08
